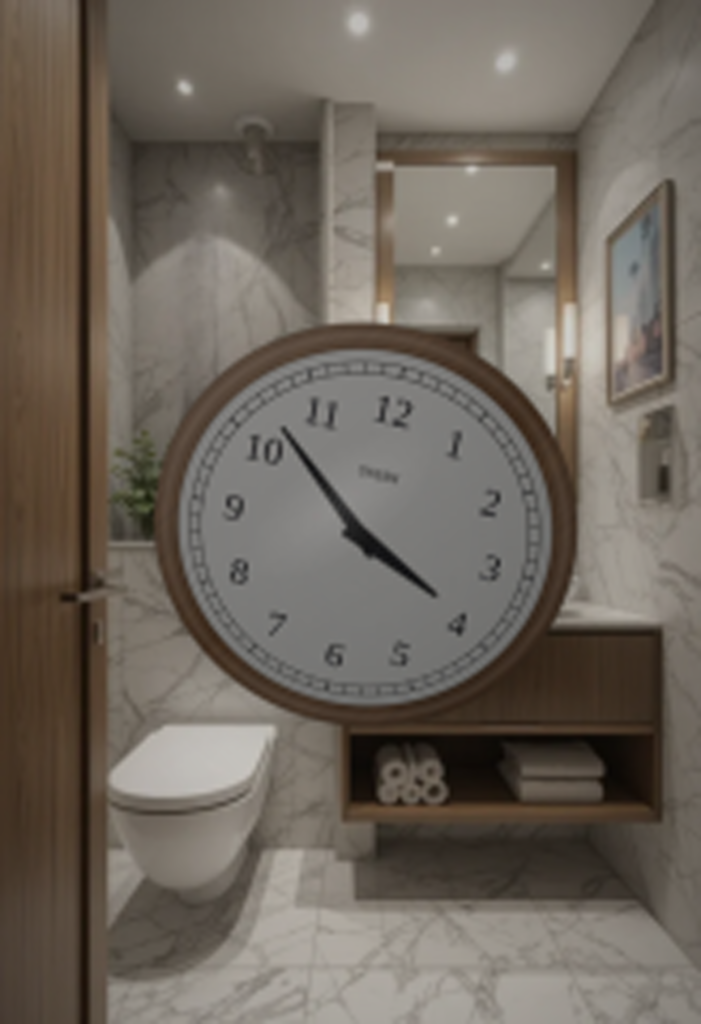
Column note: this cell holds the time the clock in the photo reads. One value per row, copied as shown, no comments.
3:52
